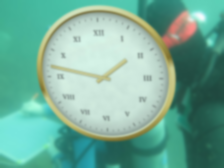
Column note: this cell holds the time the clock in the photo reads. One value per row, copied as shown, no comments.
1:47
